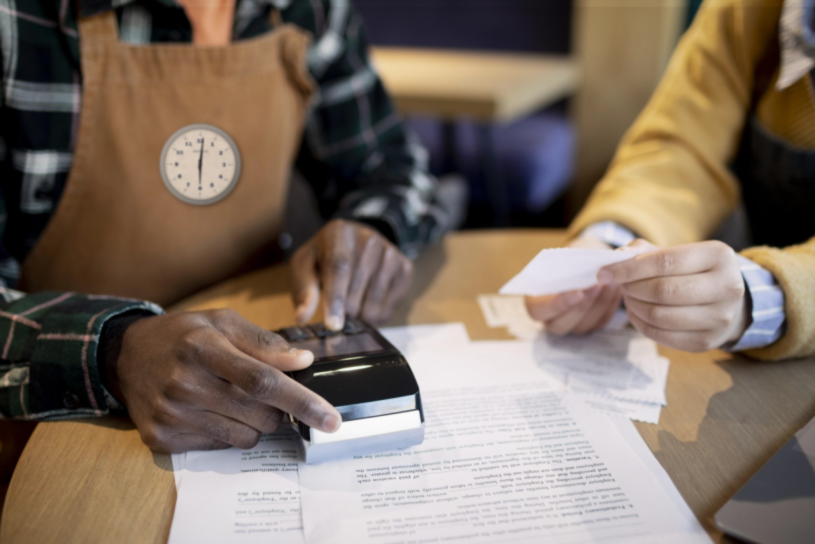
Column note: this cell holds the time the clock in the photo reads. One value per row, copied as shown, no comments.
6:01
